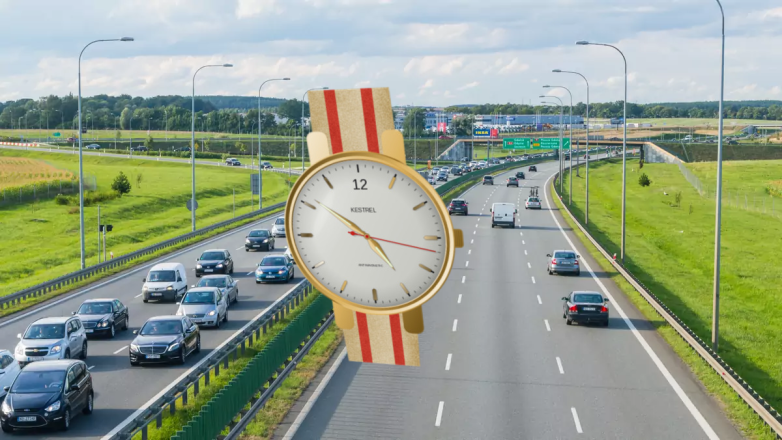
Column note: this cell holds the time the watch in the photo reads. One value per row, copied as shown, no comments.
4:51:17
